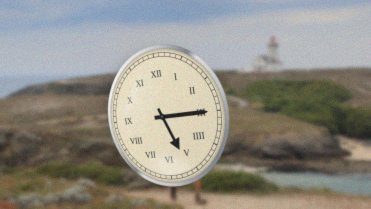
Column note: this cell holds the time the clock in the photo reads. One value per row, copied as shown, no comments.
5:15
